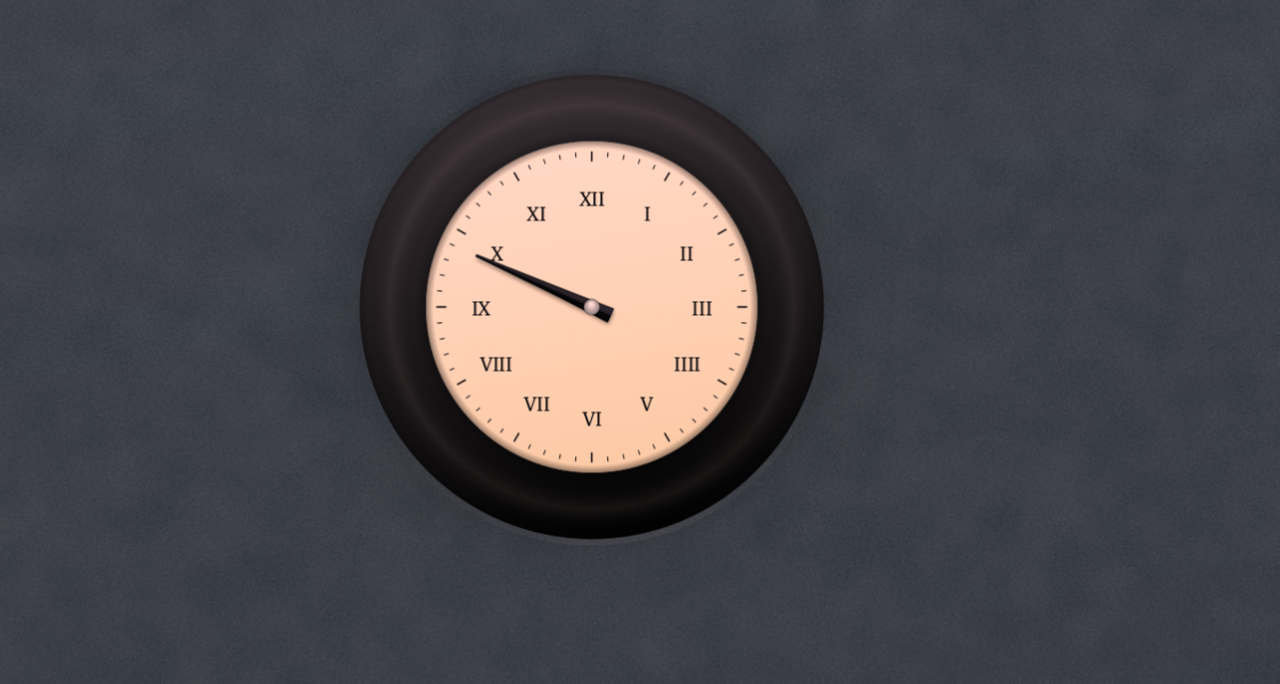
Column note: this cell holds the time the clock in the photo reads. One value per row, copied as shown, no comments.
9:49
